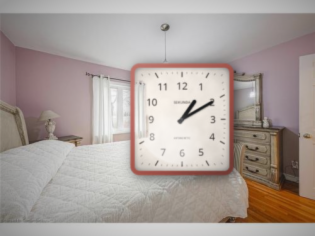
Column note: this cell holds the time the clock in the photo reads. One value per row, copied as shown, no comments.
1:10
